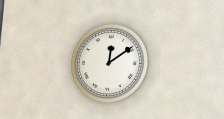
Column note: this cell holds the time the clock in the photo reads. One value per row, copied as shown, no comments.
12:09
